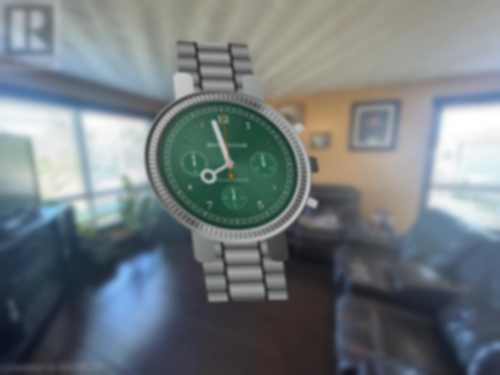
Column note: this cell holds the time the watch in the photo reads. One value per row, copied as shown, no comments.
7:58
